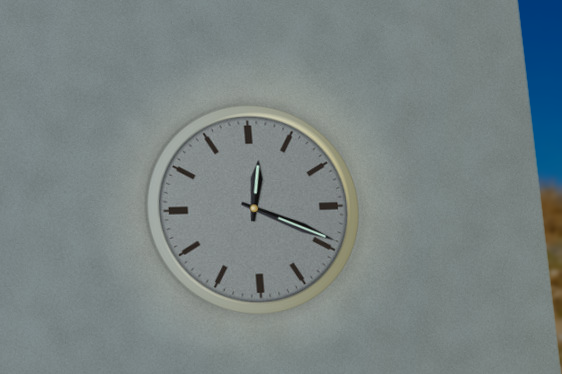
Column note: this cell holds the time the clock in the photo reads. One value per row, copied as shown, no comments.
12:19
